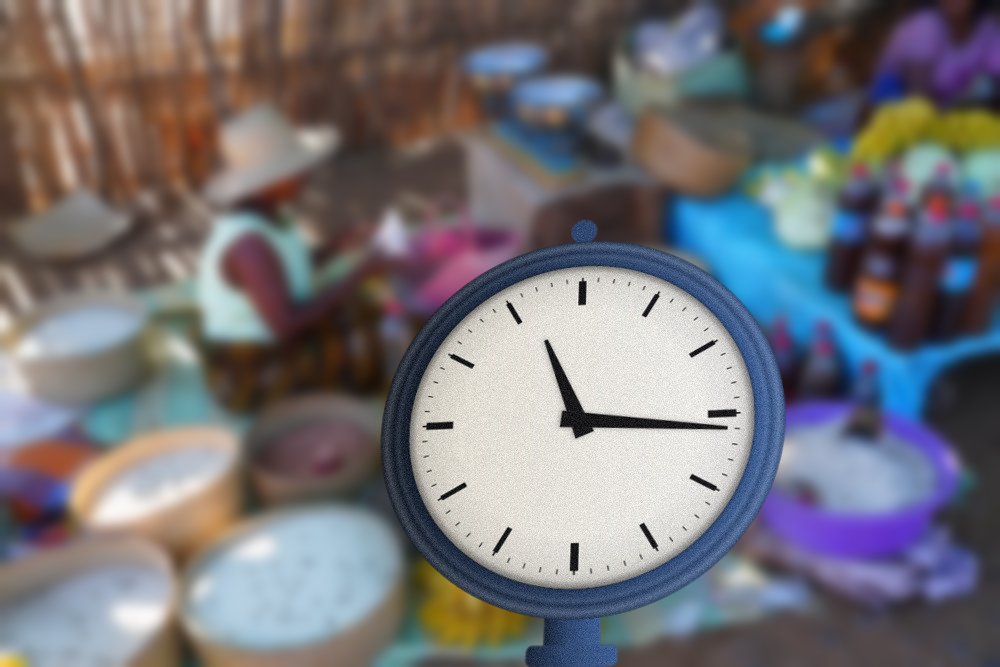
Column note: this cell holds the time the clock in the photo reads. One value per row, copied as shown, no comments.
11:16
